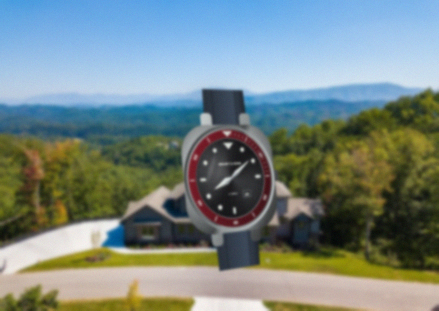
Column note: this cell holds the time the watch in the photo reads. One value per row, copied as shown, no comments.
8:09
